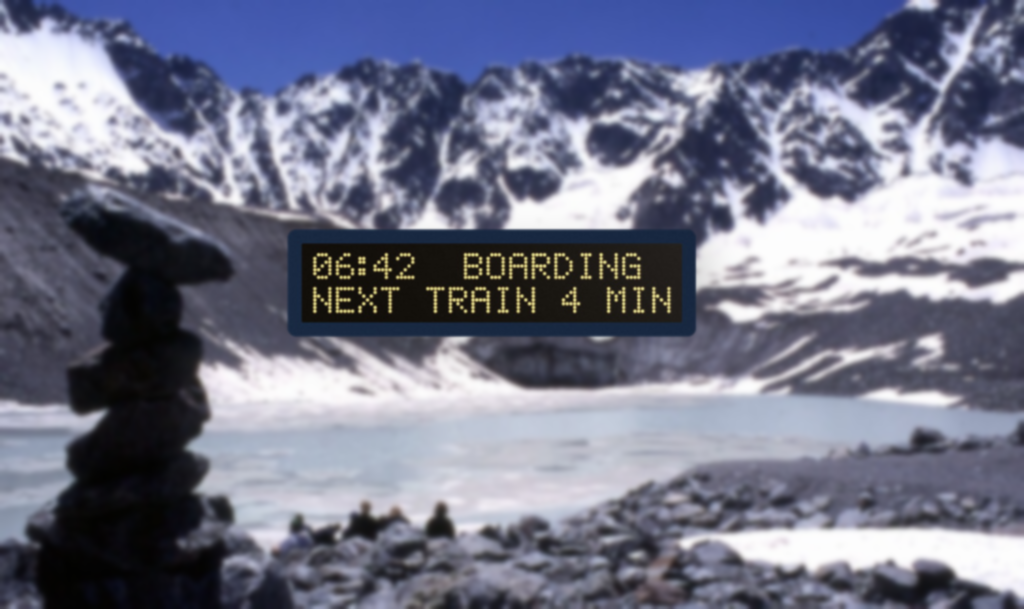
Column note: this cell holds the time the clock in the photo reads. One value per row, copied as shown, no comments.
6:42
